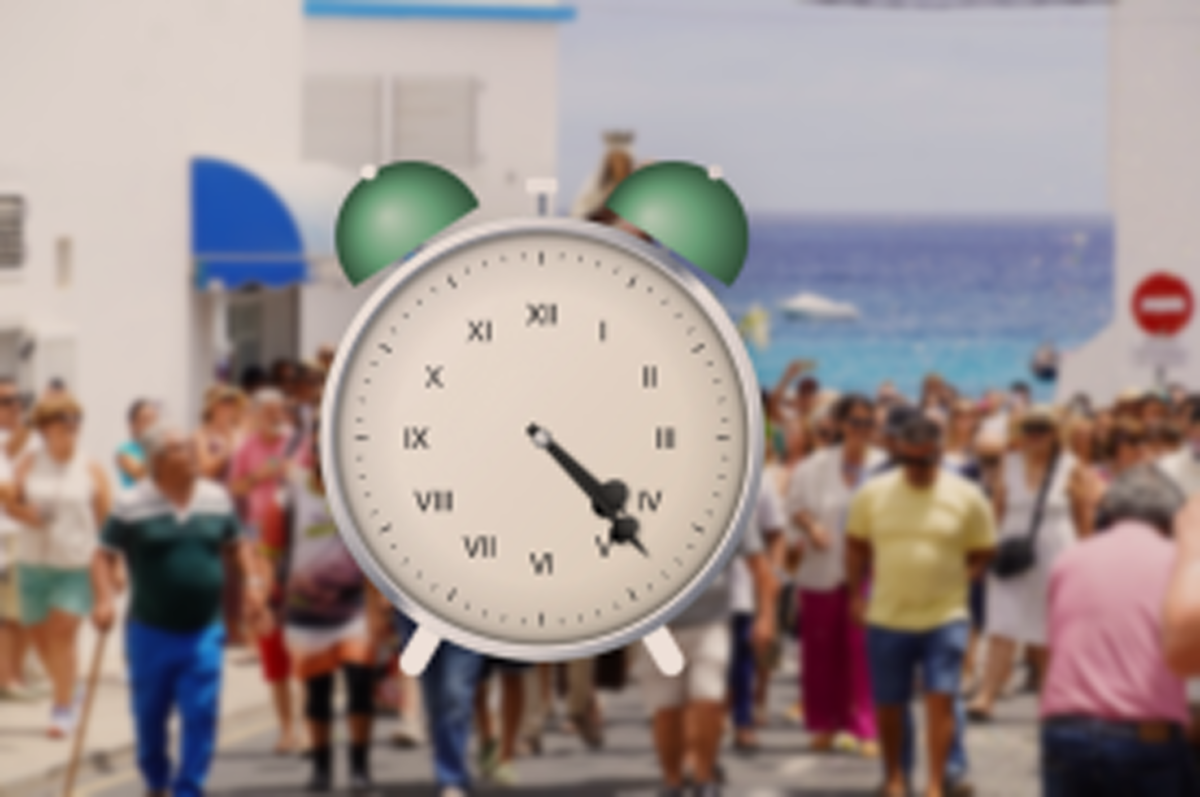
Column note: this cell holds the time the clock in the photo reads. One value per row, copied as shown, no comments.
4:23
